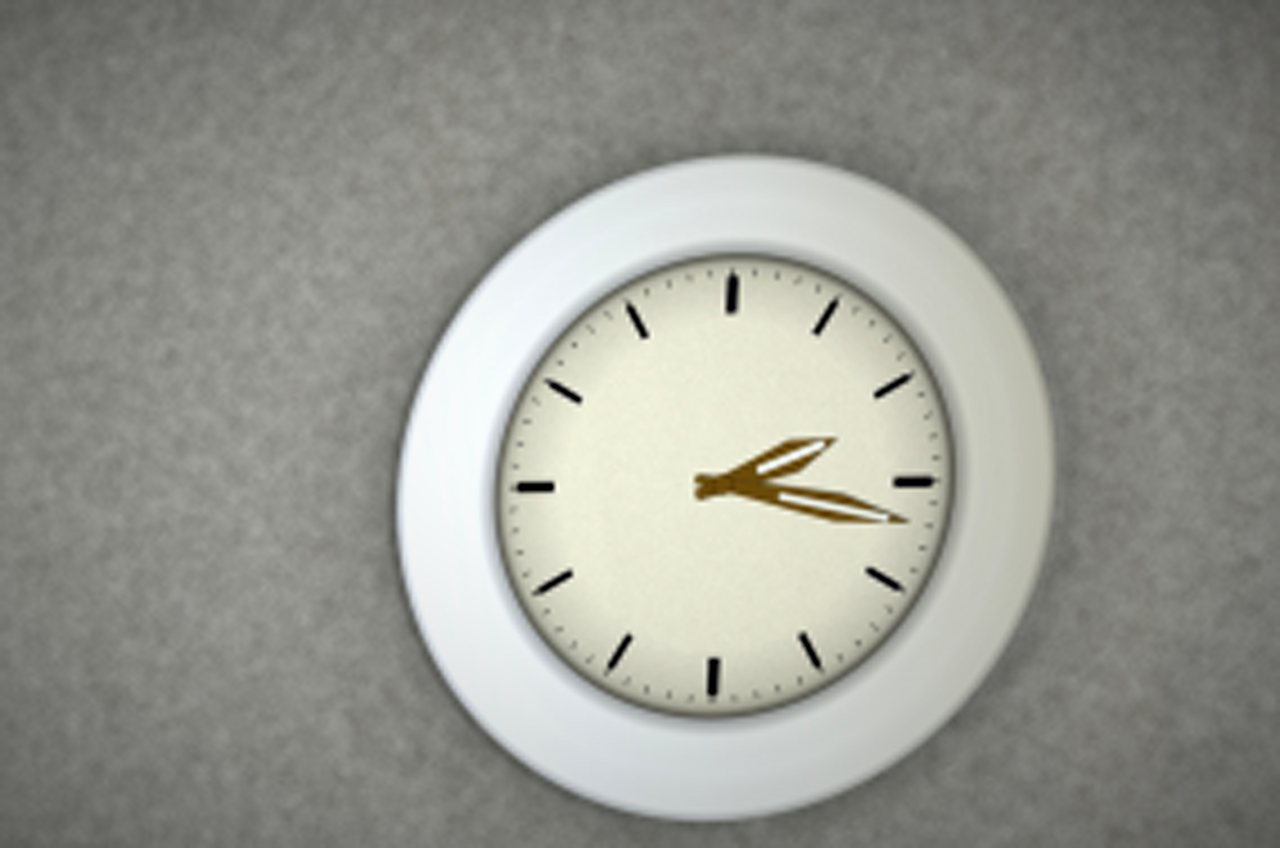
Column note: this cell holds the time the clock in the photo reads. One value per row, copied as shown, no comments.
2:17
